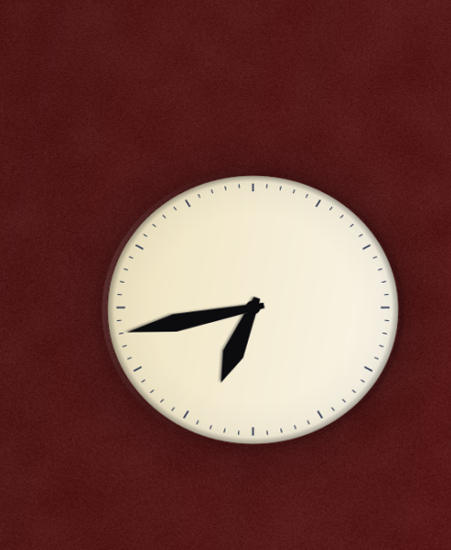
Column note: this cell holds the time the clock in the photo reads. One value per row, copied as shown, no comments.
6:43
